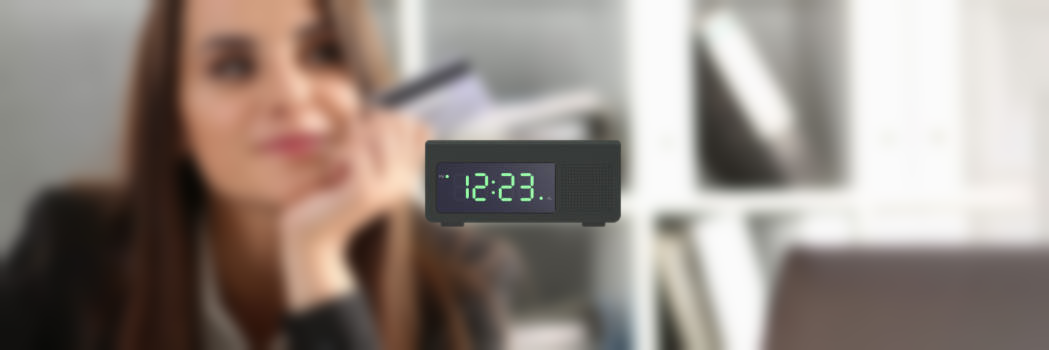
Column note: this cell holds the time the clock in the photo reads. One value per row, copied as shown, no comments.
12:23
